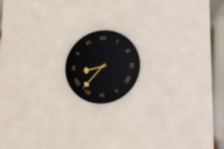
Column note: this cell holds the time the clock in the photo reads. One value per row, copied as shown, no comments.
8:37
